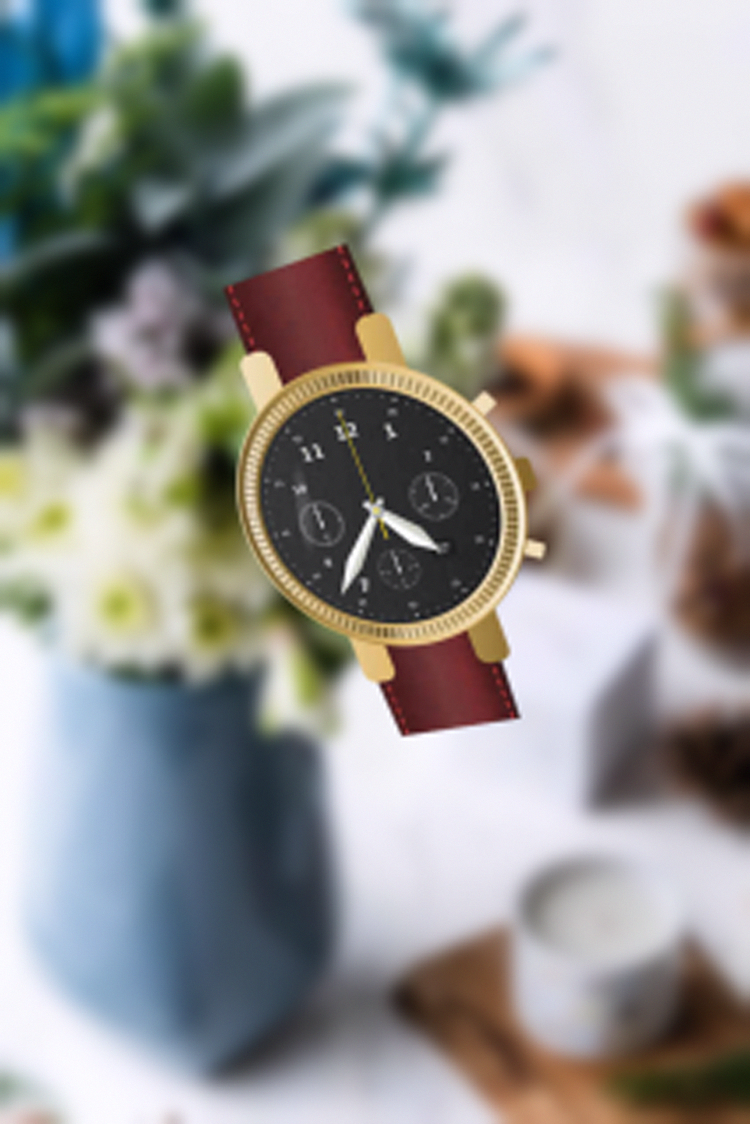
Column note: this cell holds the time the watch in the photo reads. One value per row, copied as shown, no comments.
4:37
